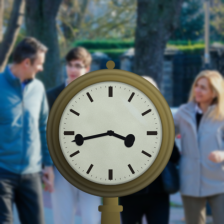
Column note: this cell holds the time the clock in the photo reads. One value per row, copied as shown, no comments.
3:43
